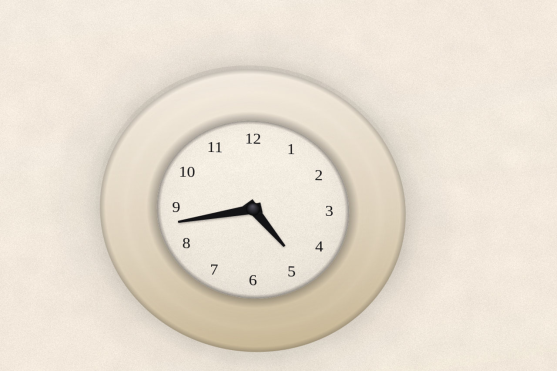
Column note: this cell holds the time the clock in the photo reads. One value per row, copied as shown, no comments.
4:43
